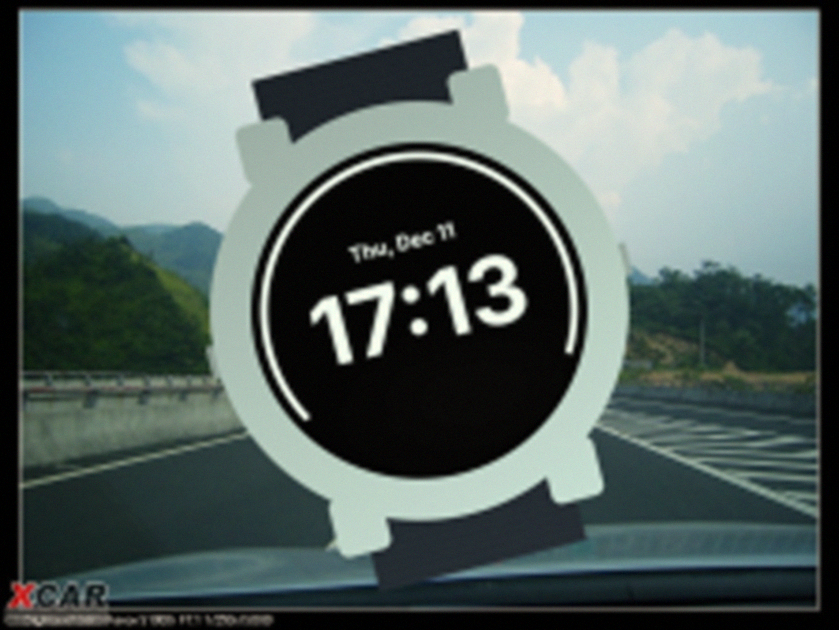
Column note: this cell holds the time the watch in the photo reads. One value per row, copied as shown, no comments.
17:13
